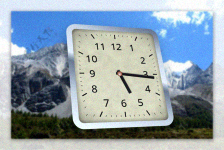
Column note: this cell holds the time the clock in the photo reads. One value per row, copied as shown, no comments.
5:16
